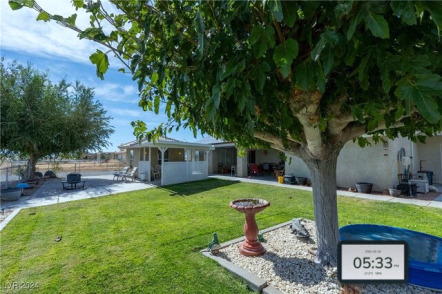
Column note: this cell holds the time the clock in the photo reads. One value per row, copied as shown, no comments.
5:33
